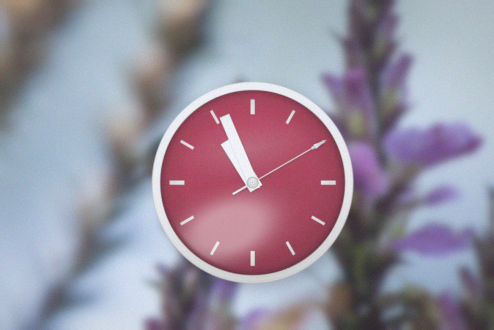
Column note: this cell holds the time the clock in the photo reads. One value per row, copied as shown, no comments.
10:56:10
